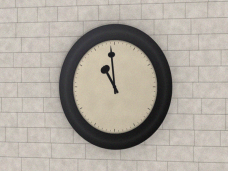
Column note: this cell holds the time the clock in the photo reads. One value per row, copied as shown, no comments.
10:59
